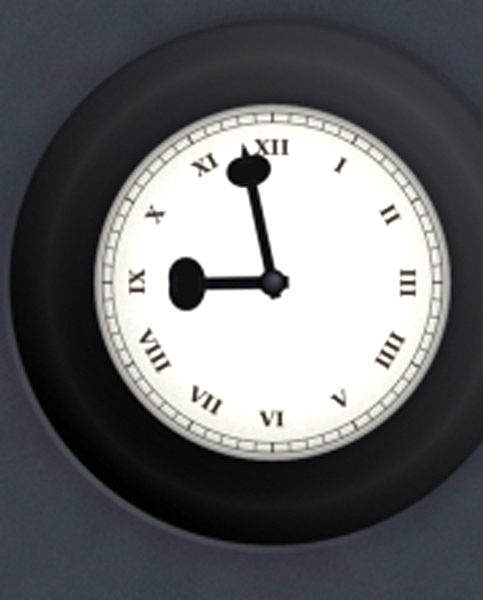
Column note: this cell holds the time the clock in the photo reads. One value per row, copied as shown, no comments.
8:58
